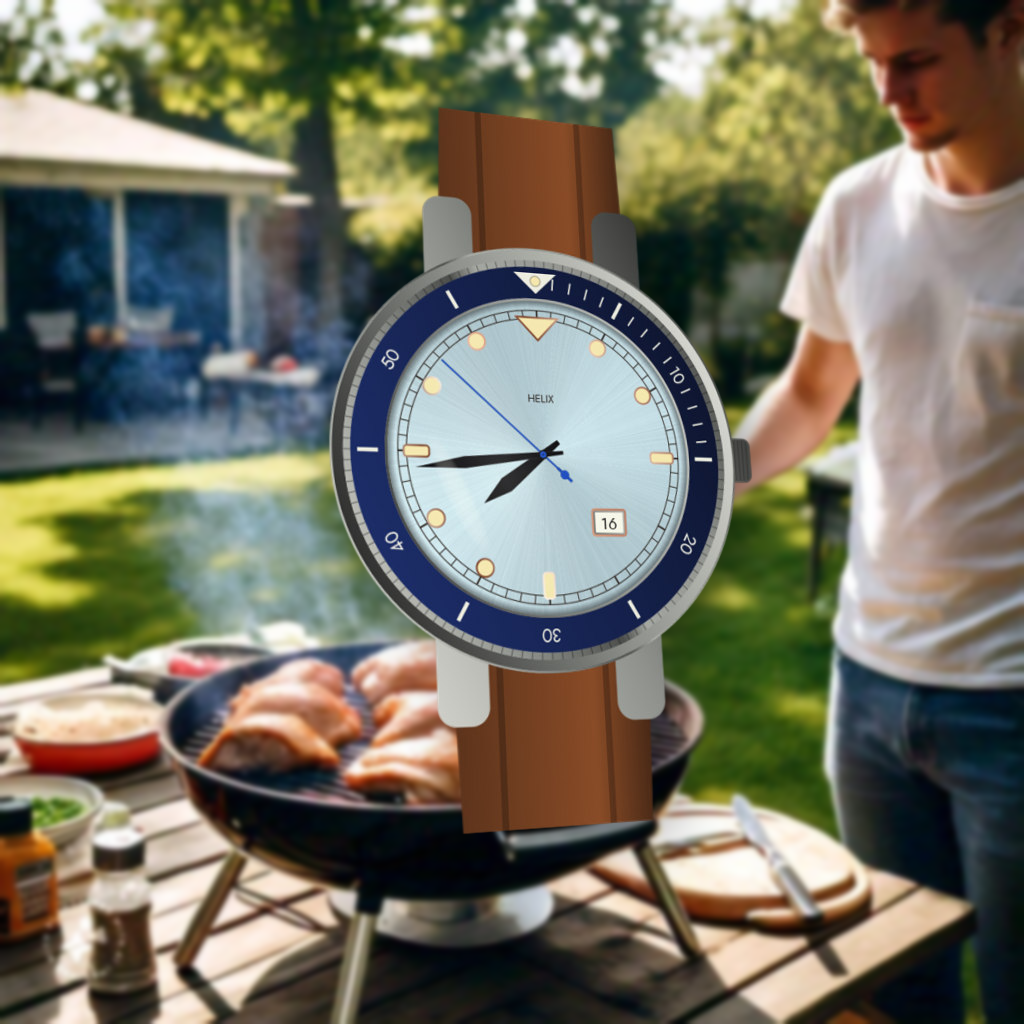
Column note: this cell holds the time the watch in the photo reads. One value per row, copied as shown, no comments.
7:43:52
